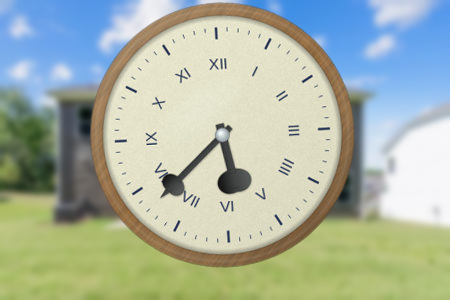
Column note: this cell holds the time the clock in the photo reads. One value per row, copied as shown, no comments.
5:38
